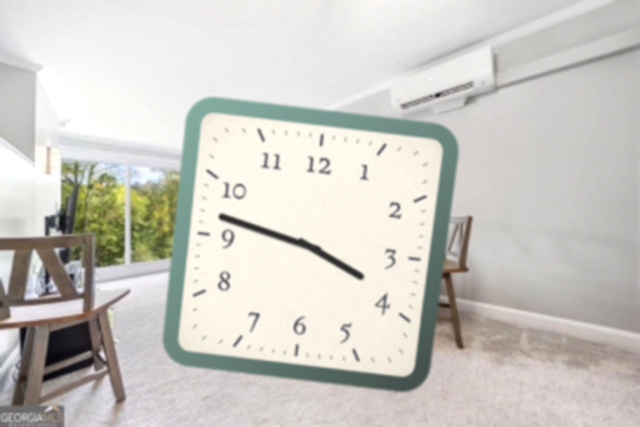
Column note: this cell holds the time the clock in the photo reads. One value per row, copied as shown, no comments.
3:47
